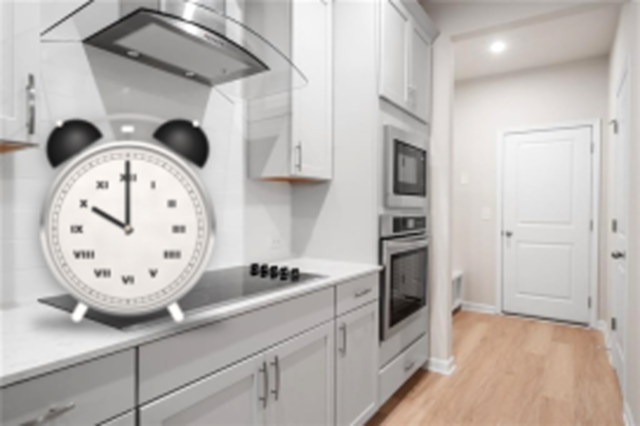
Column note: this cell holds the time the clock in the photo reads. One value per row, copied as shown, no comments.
10:00
